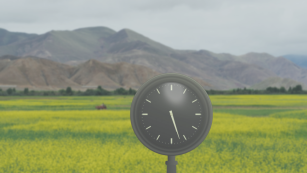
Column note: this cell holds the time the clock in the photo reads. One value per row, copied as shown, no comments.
5:27
